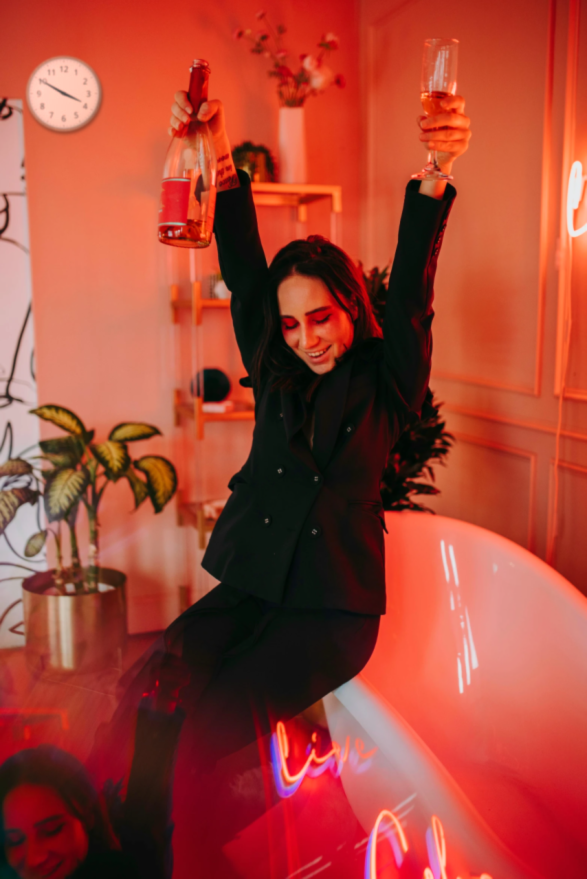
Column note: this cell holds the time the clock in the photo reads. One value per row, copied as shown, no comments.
3:50
